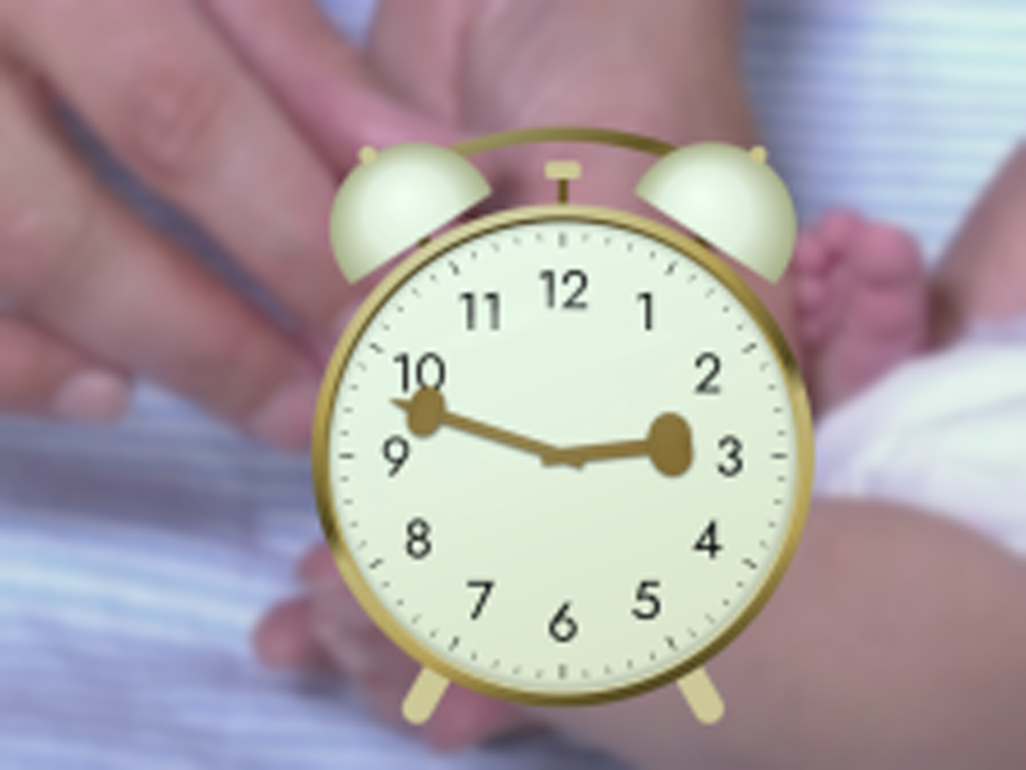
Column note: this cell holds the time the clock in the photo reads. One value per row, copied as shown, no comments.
2:48
